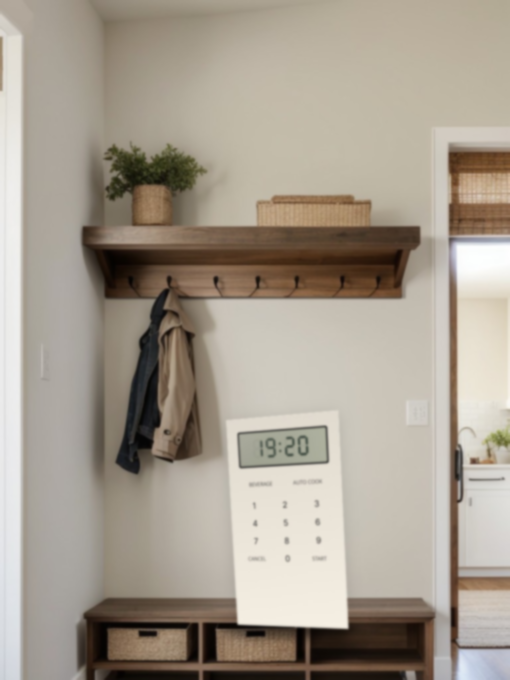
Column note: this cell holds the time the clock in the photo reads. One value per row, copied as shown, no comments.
19:20
